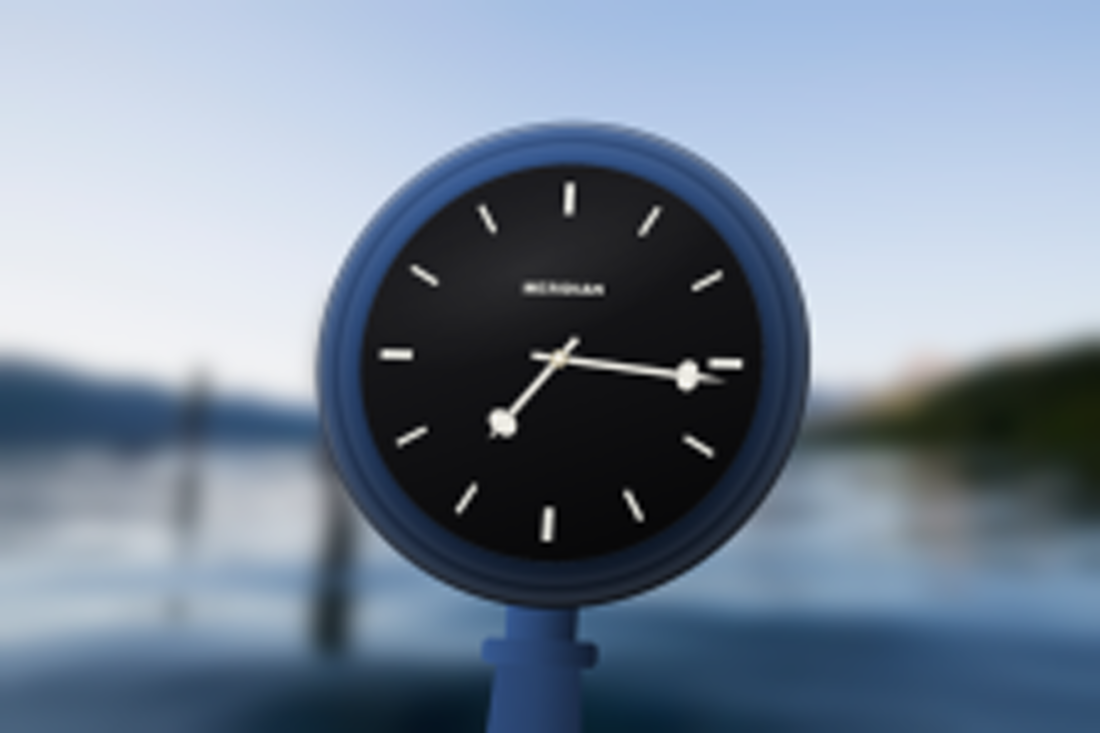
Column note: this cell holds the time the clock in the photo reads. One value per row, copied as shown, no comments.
7:16
